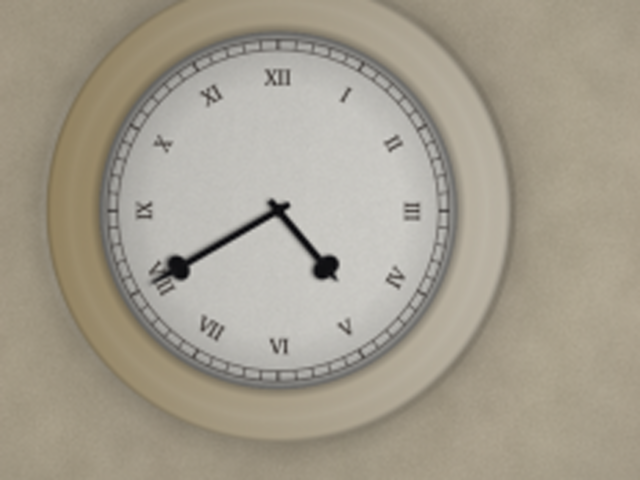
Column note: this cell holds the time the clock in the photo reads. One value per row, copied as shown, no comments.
4:40
